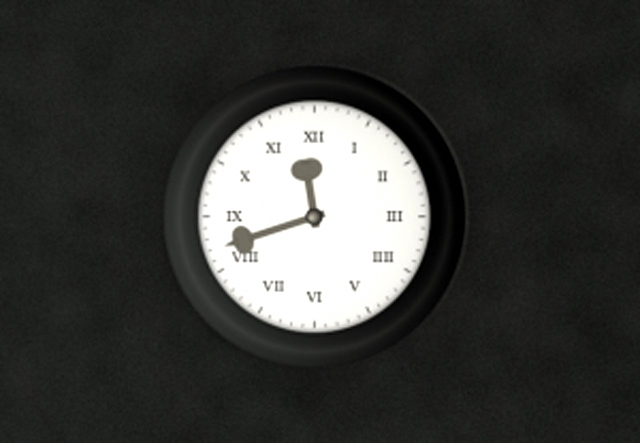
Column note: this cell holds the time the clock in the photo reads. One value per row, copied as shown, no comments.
11:42
